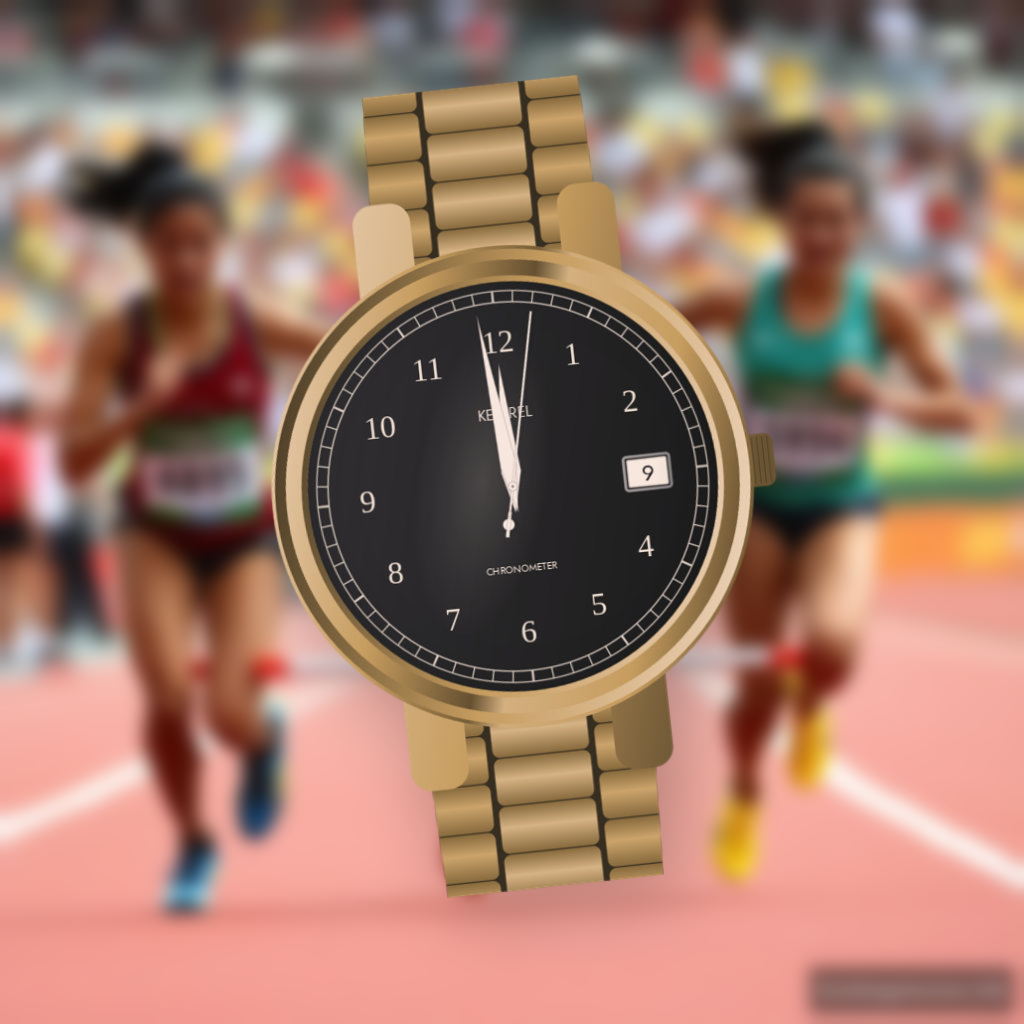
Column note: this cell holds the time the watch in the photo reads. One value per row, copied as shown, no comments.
11:59:02
